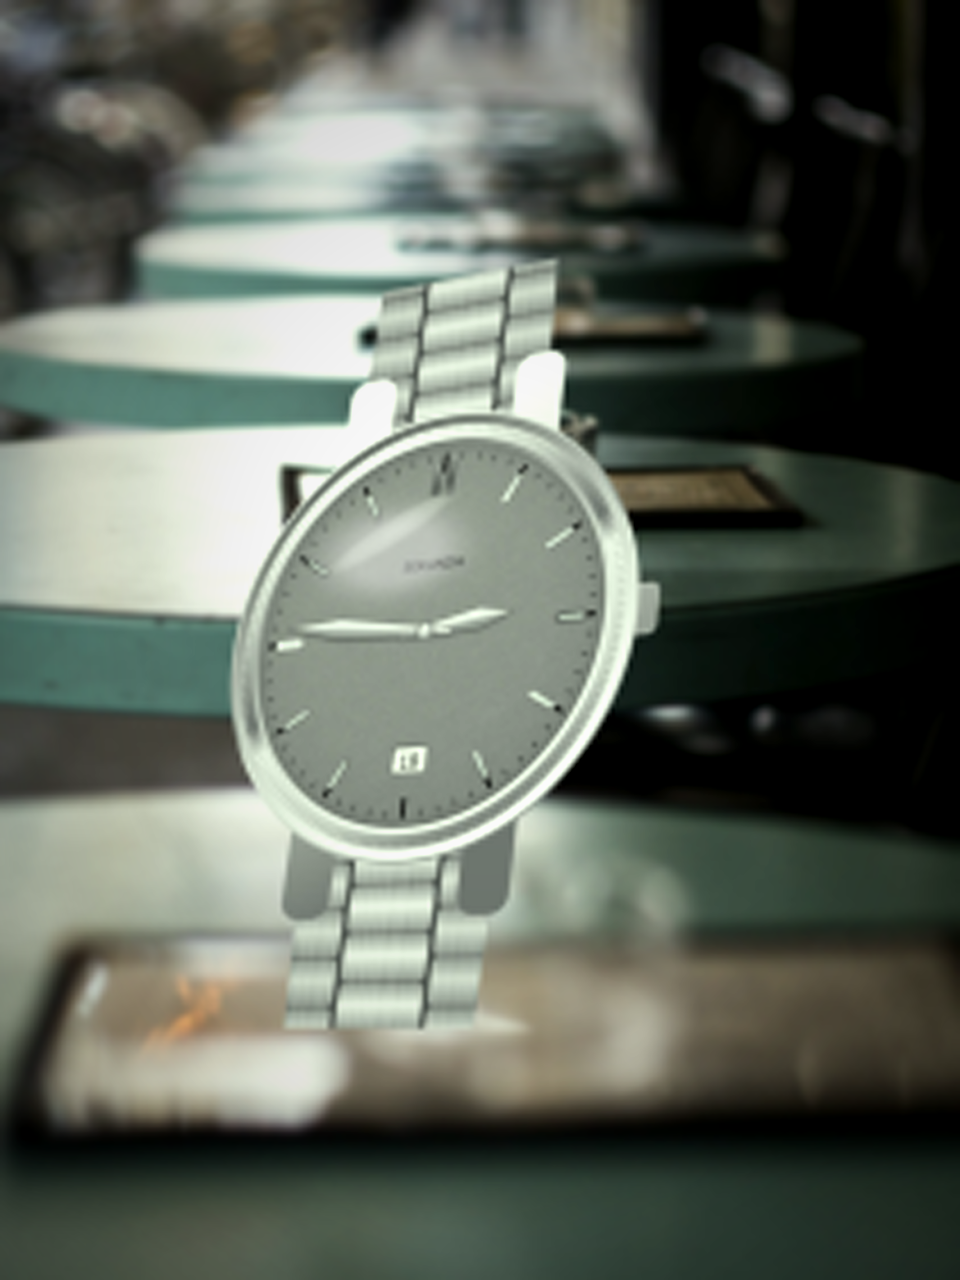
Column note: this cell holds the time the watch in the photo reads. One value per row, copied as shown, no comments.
2:46
